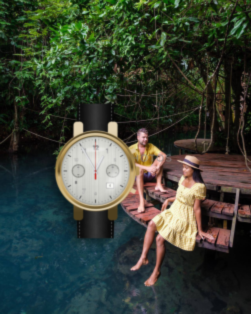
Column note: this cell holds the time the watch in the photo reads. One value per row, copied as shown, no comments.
12:55
